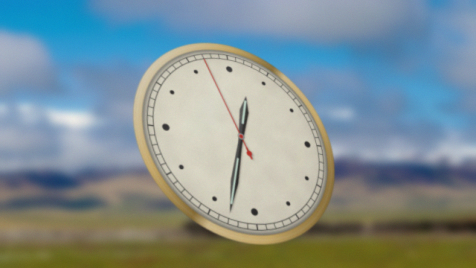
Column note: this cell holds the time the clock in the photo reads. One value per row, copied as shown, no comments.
12:32:57
